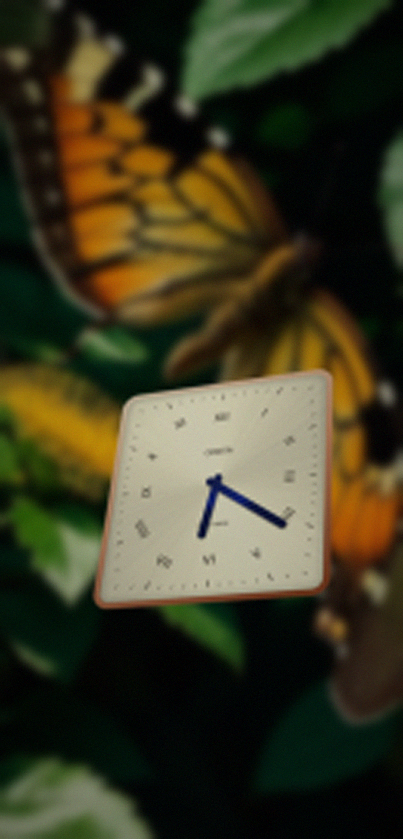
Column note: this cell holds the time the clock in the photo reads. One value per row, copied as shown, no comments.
6:21
